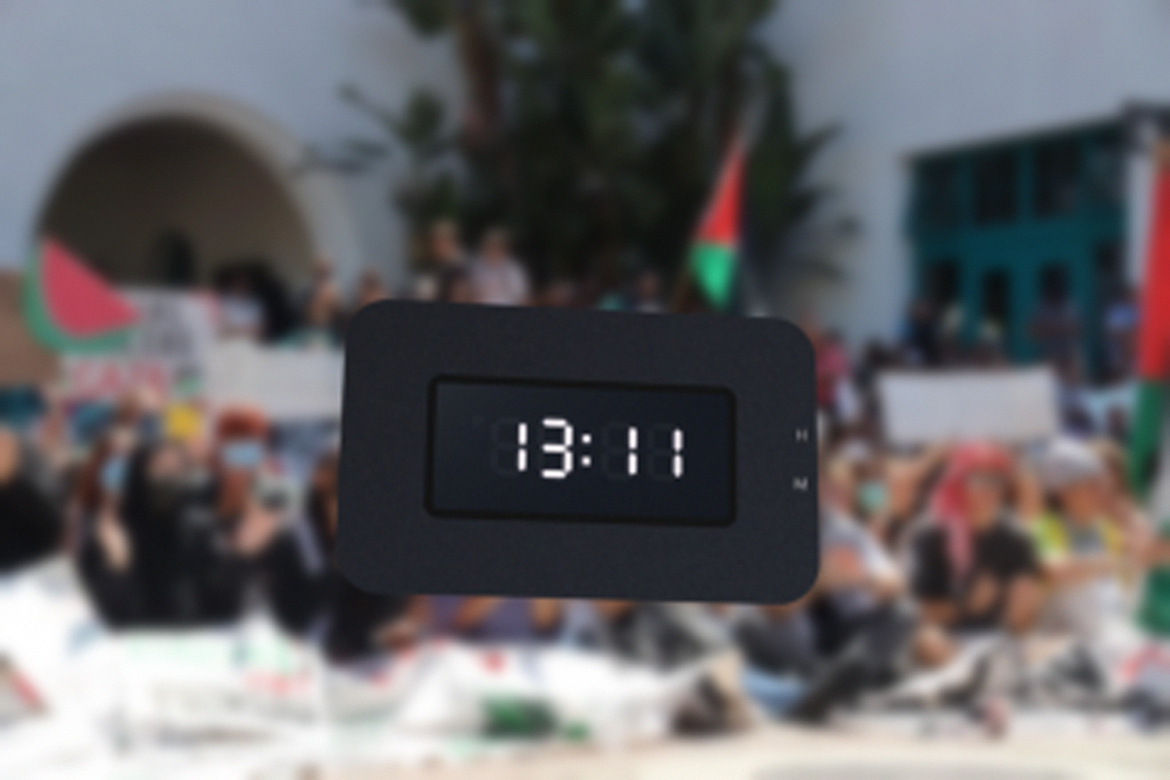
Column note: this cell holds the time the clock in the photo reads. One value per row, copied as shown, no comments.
13:11
